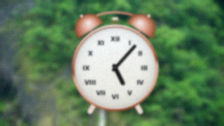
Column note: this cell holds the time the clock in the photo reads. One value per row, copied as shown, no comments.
5:07
